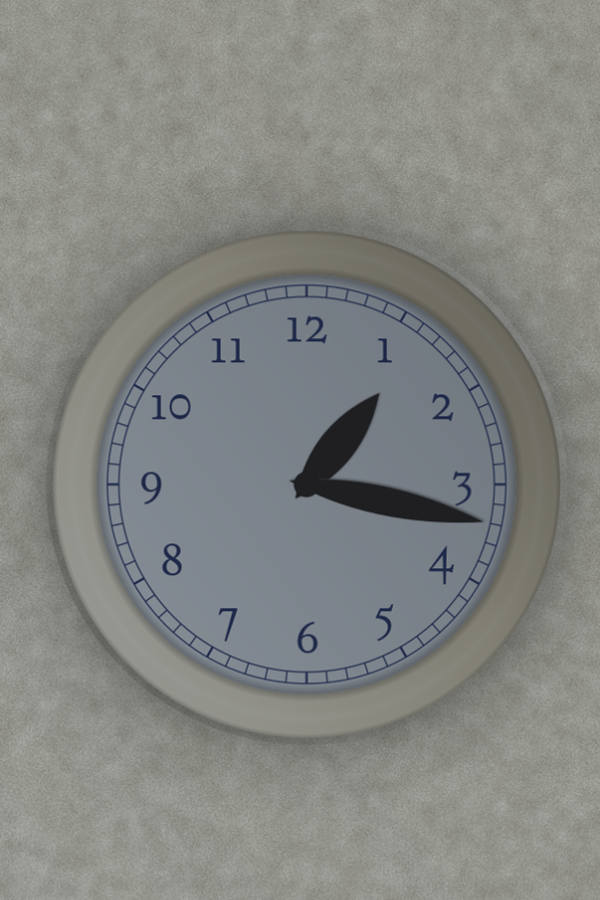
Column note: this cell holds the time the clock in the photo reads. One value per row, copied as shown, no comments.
1:17
